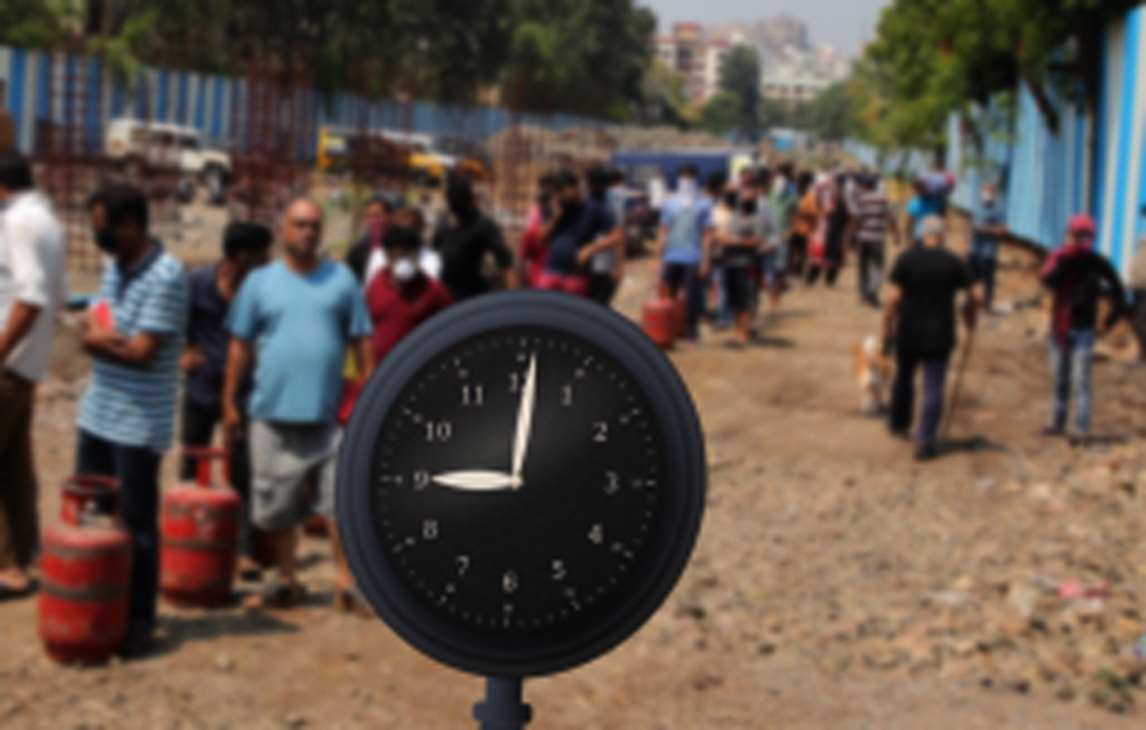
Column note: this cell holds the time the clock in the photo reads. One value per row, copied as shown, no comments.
9:01
